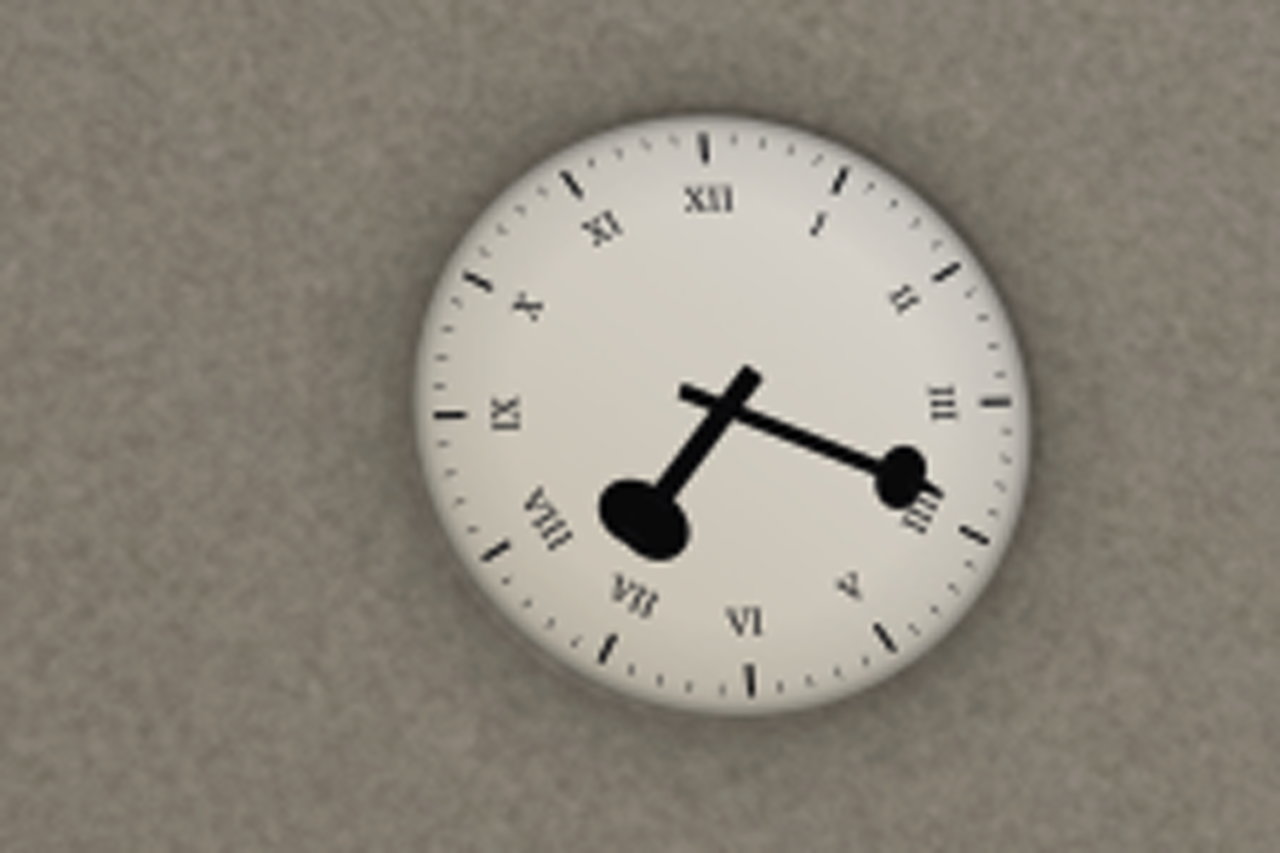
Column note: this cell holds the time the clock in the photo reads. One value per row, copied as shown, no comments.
7:19
